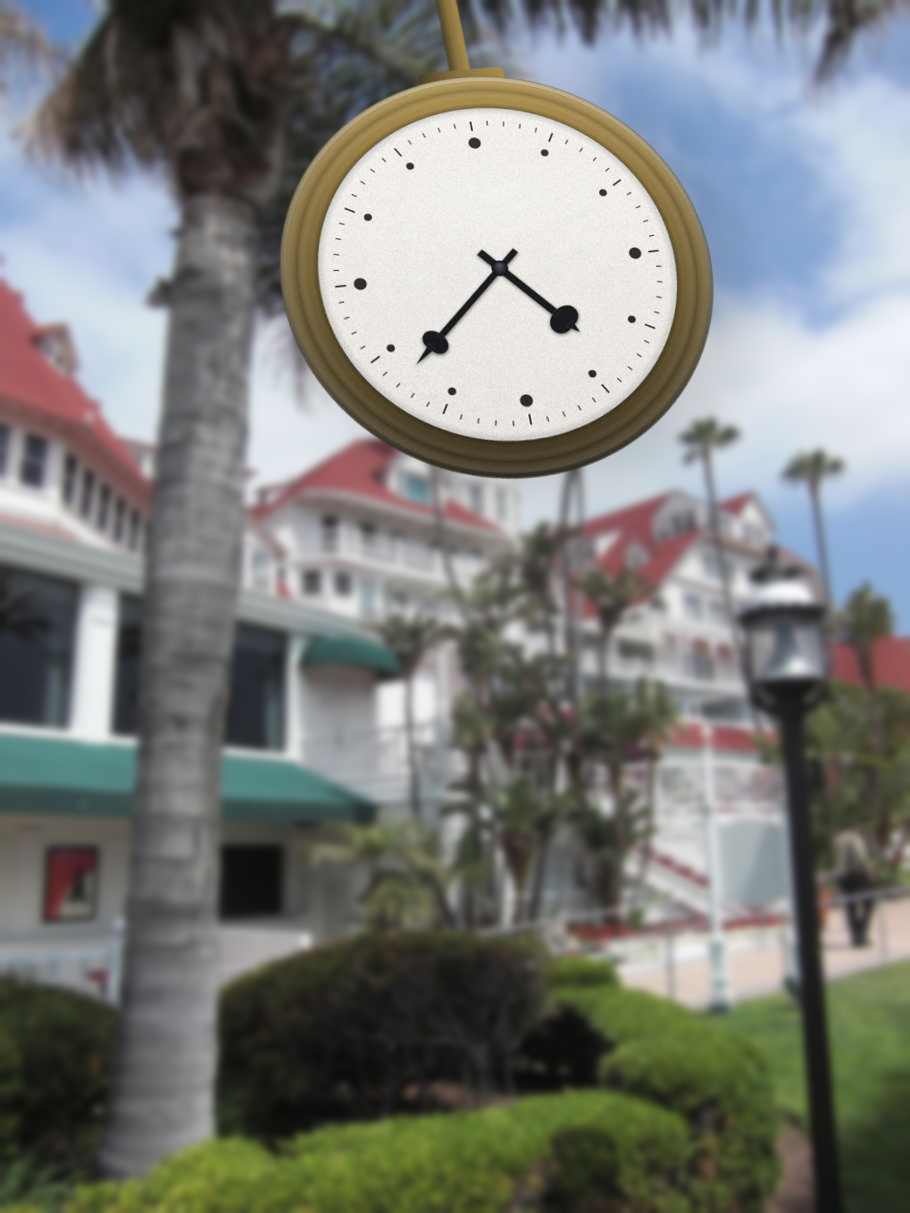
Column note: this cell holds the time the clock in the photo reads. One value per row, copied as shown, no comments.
4:38
